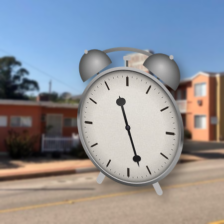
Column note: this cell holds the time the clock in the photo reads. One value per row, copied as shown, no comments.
11:27
